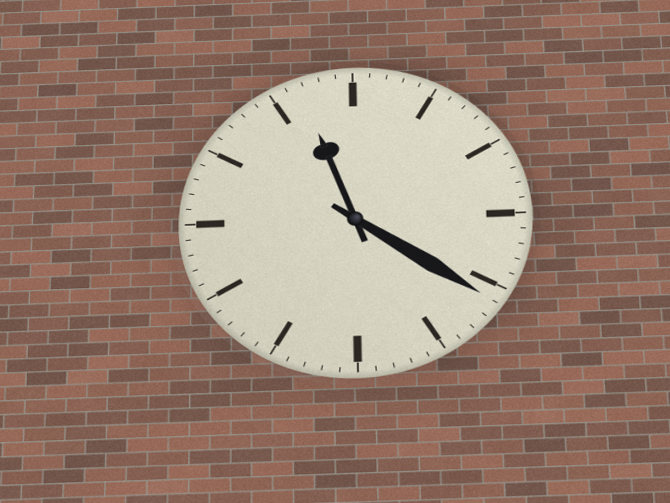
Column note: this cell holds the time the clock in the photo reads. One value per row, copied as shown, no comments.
11:21
